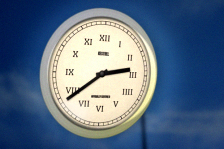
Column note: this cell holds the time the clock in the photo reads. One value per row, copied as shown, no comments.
2:39
